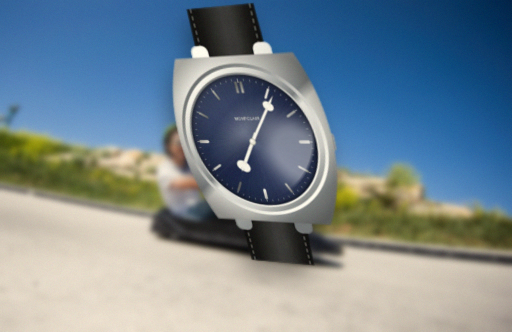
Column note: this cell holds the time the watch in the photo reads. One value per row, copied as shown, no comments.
7:06
